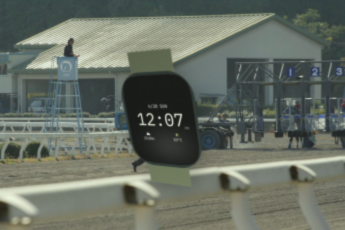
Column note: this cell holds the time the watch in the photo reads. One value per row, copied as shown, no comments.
12:07
